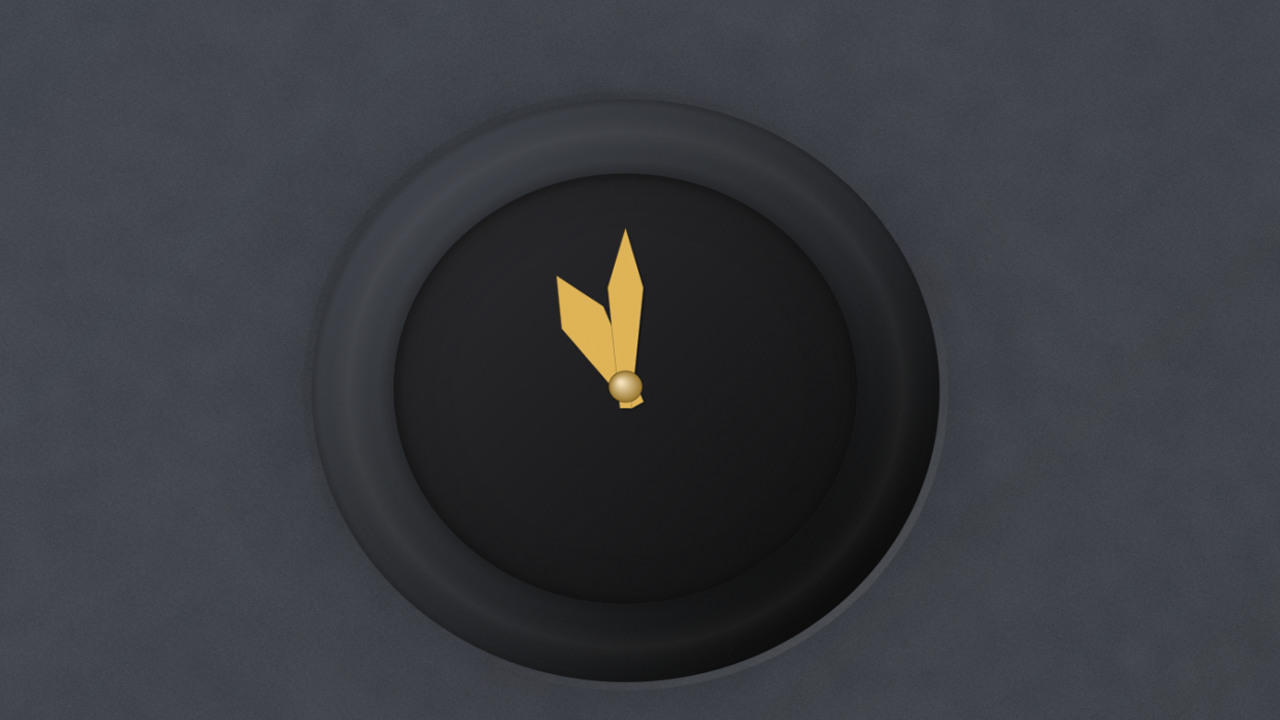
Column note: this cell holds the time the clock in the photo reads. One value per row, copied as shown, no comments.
11:00
